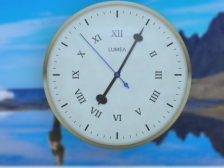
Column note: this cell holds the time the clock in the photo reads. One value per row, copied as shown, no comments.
7:04:53
